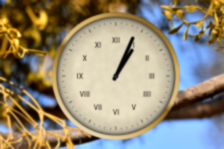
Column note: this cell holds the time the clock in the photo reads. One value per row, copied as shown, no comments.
1:04
